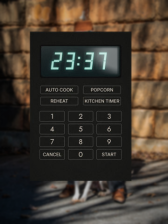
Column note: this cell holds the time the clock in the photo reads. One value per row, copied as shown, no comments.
23:37
